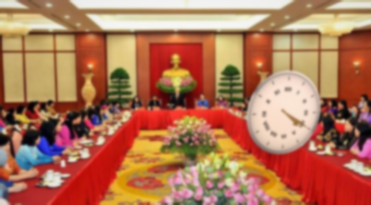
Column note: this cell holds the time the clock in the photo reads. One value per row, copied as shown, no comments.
4:20
